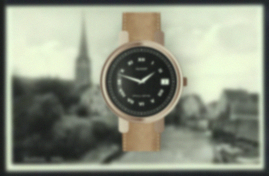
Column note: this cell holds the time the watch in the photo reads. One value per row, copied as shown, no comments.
1:48
